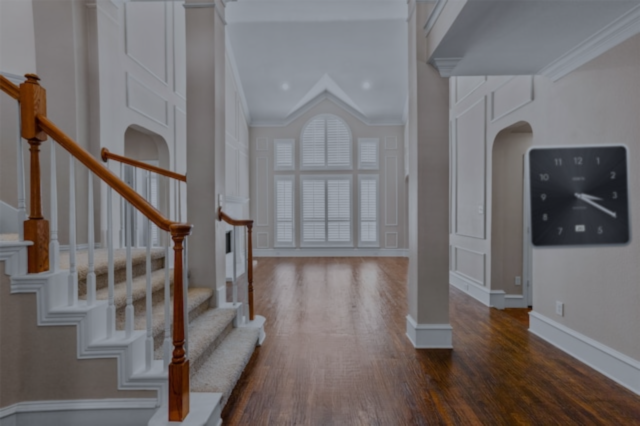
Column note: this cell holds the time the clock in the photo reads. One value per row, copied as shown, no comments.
3:20
